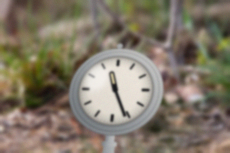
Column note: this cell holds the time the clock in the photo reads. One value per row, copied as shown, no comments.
11:26
